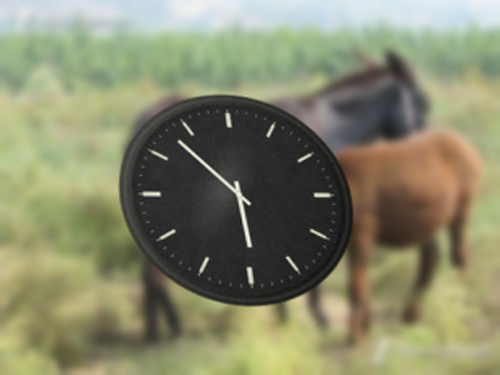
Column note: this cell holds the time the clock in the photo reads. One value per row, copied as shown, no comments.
5:53
